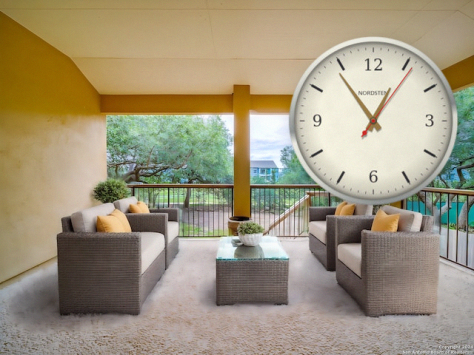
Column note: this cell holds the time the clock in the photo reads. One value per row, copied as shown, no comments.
12:54:06
